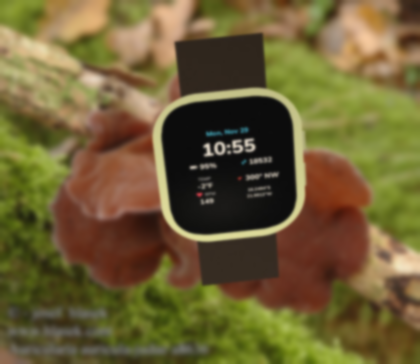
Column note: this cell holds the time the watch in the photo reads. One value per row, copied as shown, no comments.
10:55
